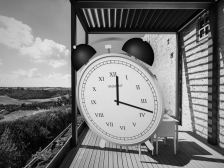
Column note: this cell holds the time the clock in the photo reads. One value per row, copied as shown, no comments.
12:18
